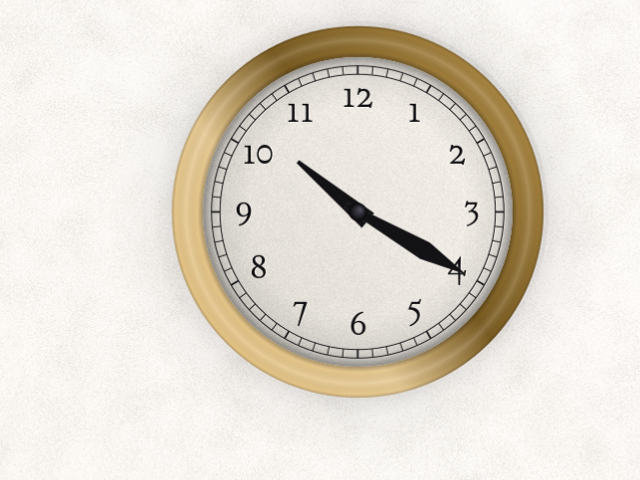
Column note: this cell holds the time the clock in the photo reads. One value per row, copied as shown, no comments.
10:20
